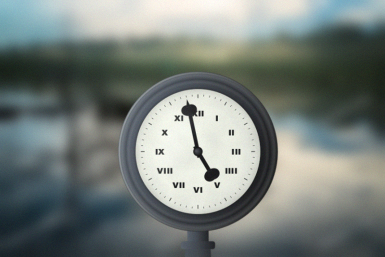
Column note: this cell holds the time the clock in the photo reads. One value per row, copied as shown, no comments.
4:58
